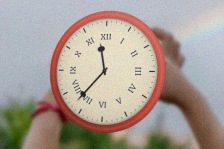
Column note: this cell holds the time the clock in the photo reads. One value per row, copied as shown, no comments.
11:37
